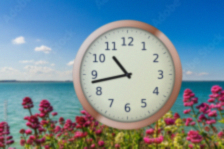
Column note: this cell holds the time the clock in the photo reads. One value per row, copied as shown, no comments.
10:43
